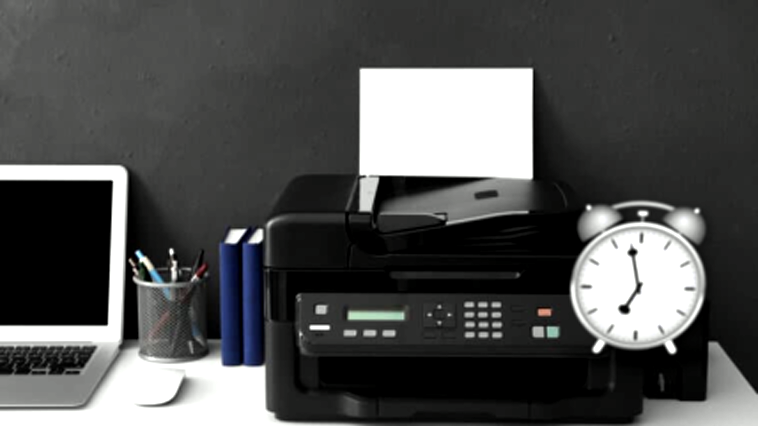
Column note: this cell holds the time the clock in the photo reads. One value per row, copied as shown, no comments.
6:58
